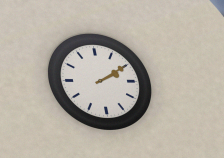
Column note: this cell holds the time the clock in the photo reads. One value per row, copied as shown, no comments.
2:10
